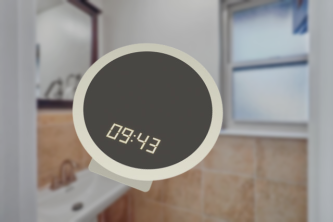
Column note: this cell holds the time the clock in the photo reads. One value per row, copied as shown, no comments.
9:43
